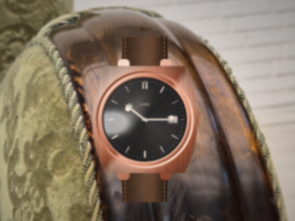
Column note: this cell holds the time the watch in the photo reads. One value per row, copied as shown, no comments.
10:15
